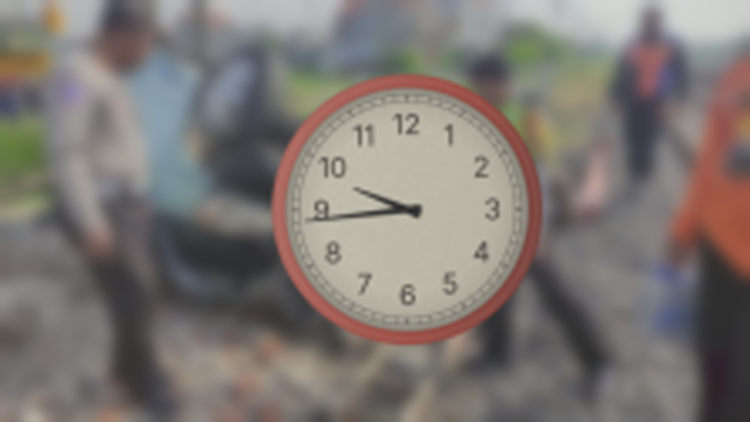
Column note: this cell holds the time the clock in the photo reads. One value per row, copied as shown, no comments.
9:44
